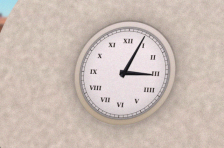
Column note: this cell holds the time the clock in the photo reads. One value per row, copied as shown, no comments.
3:04
